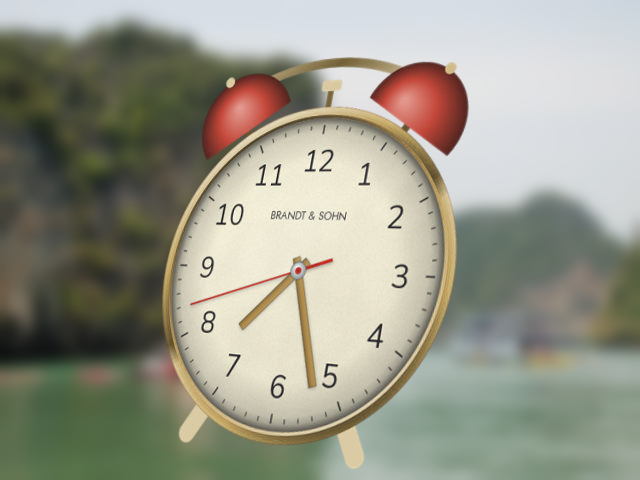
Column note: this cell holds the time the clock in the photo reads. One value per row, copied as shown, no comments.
7:26:42
